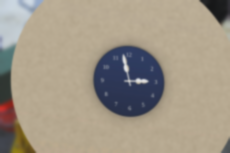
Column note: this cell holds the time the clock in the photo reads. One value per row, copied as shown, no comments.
2:58
